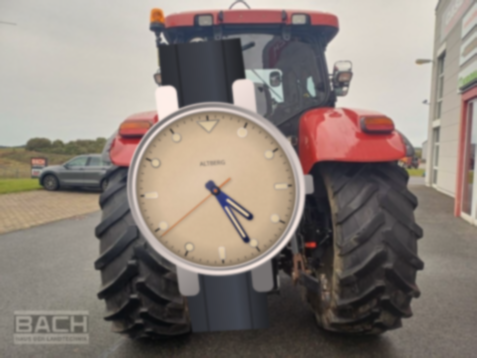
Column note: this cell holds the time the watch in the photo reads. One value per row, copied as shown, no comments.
4:25:39
